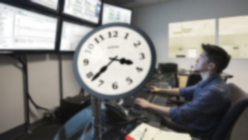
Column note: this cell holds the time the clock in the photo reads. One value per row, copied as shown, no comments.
3:38
